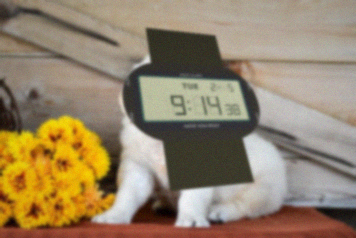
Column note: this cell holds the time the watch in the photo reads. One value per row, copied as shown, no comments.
9:14
